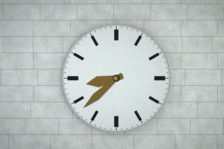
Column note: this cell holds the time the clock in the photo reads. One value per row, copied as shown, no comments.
8:38
